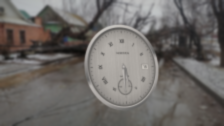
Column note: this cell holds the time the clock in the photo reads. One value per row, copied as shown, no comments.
5:30
